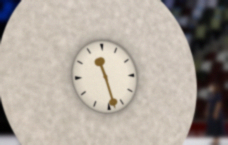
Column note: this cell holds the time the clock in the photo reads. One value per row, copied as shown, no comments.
11:28
